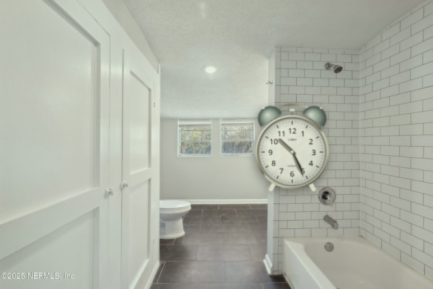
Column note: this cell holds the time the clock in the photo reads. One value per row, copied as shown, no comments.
10:26
